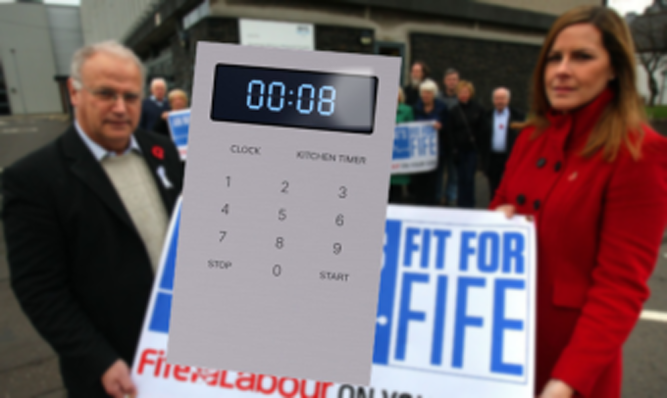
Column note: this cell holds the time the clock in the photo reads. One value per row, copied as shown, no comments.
0:08
